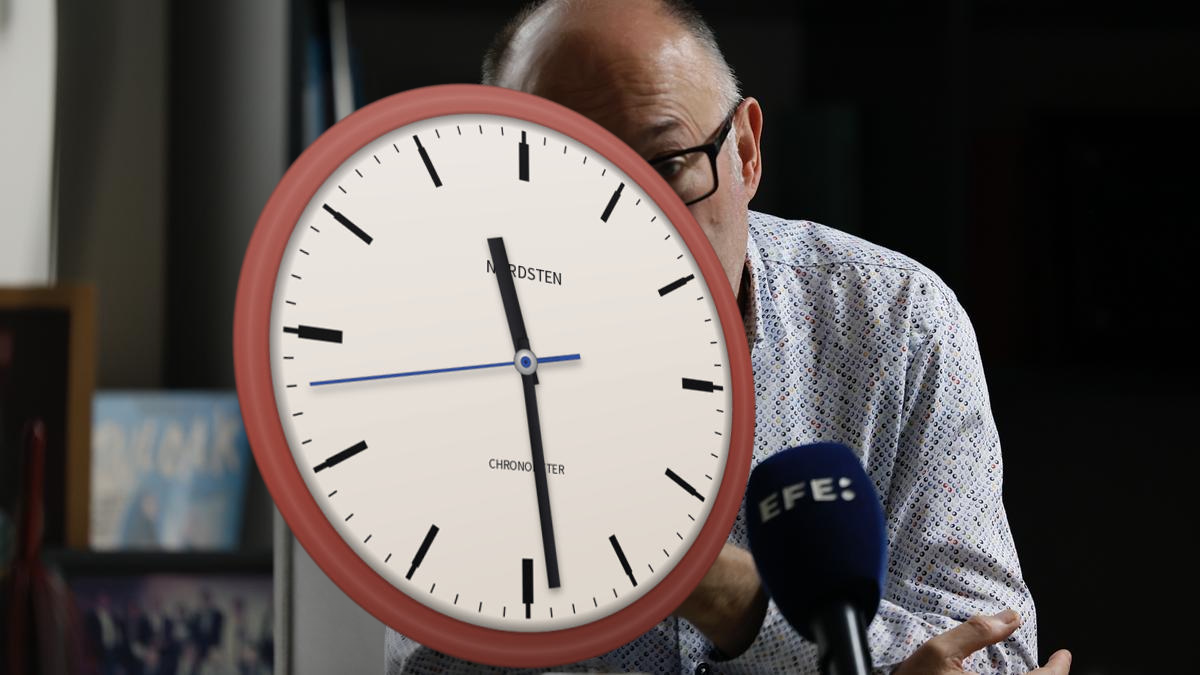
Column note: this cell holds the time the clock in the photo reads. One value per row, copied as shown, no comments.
11:28:43
